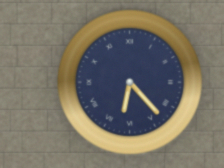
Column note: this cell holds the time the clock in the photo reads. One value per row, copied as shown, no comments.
6:23
